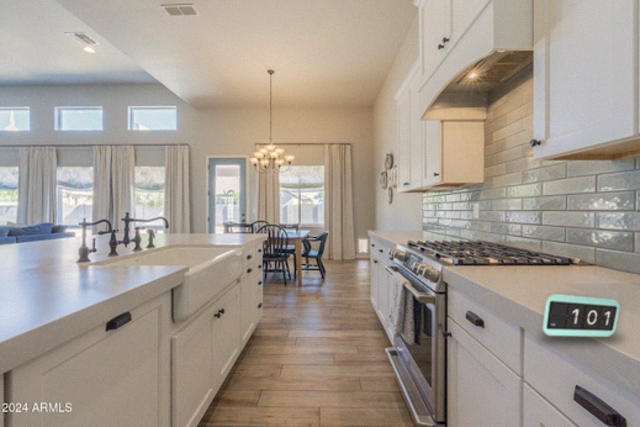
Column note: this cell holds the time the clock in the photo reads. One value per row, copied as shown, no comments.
1:01
